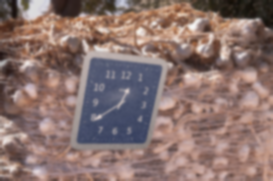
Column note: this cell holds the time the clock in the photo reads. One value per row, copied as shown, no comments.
12:39
